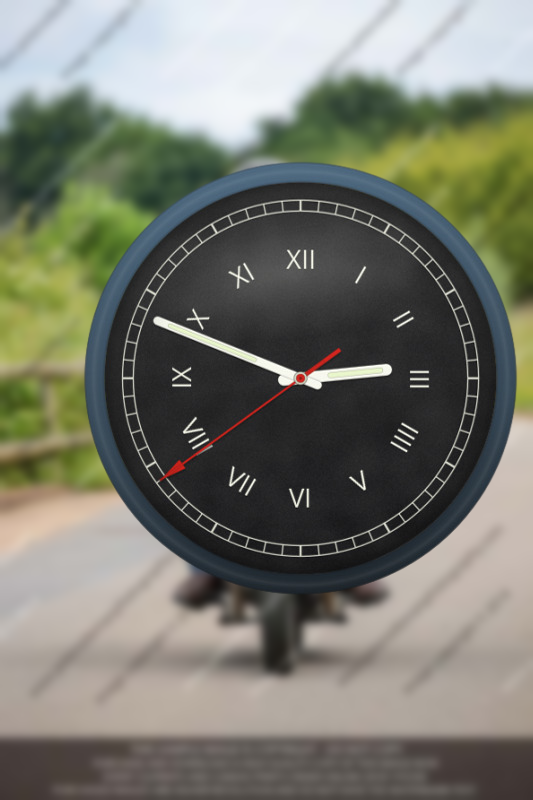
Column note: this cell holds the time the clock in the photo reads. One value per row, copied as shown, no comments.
2:48:39
